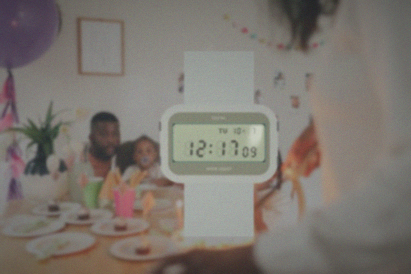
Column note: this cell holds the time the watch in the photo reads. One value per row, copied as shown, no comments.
12:17:09
